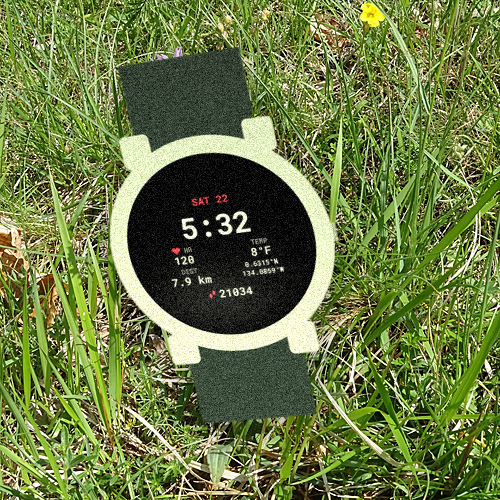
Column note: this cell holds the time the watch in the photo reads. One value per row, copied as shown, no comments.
5:32
